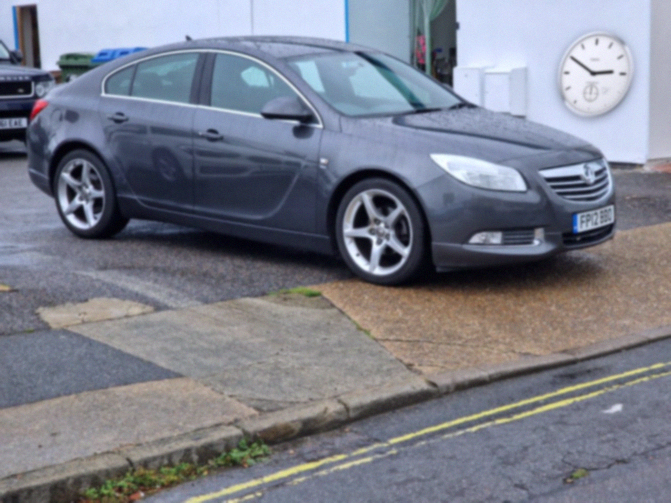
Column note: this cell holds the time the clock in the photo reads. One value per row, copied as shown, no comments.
2:50
